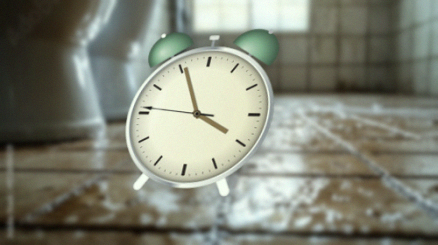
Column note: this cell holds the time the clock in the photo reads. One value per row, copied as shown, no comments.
3:55:46
